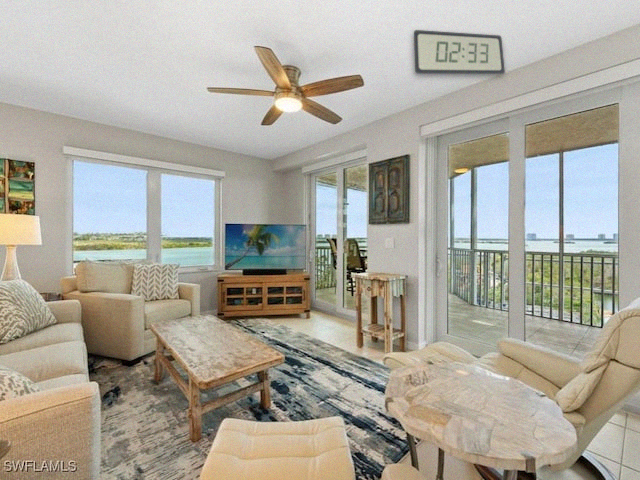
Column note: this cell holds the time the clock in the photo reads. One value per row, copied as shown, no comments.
2:33
